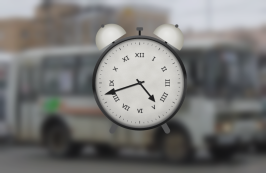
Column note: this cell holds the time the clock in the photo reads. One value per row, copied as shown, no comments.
4:42
